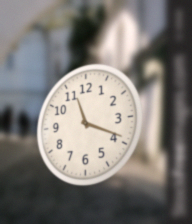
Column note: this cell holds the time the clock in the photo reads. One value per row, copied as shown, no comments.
11:19
